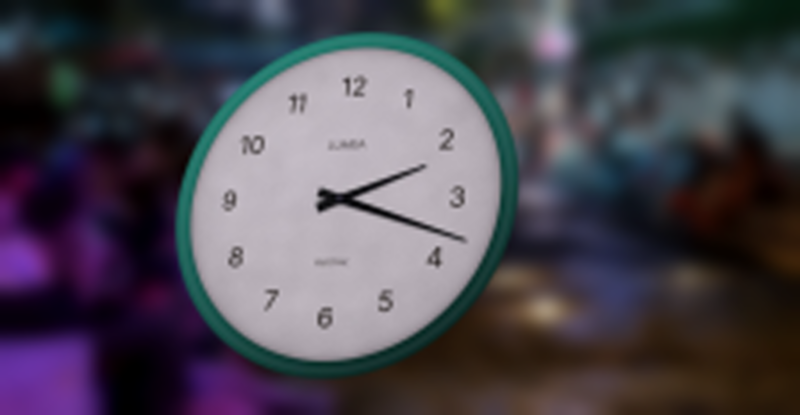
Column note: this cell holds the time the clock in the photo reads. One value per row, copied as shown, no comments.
2:18
